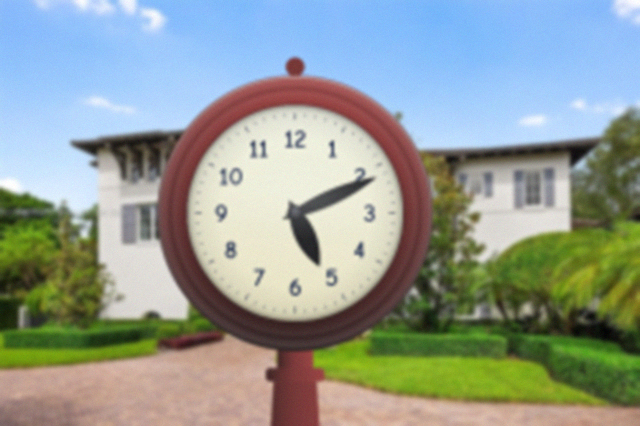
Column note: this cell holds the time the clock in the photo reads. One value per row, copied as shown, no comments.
5:11
